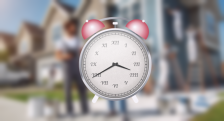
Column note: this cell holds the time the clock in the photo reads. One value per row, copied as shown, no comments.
3:40
